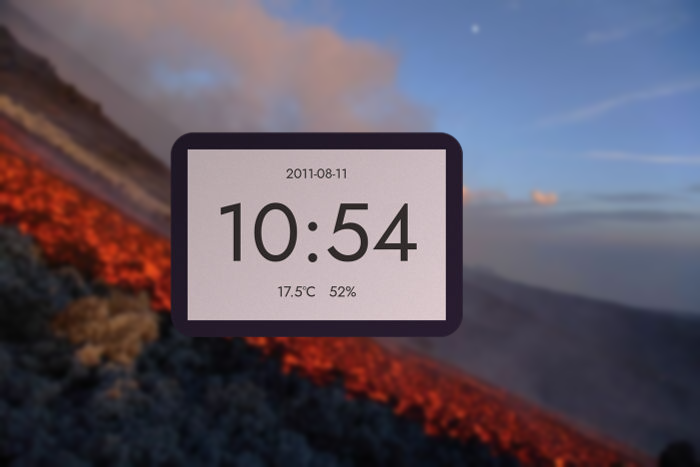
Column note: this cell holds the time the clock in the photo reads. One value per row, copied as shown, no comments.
10:54
